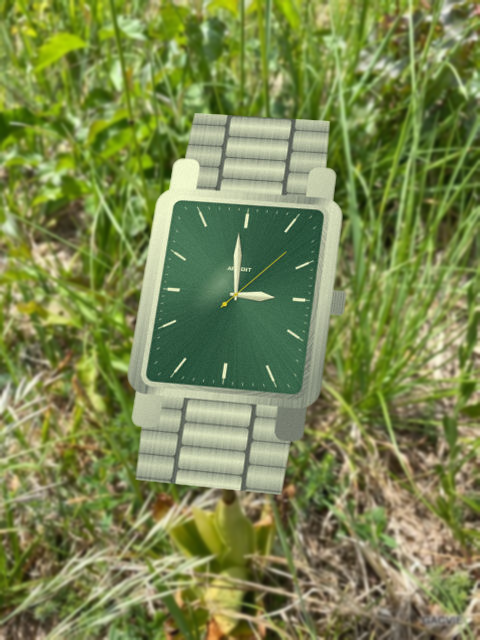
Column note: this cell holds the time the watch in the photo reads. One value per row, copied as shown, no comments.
2:59:07
